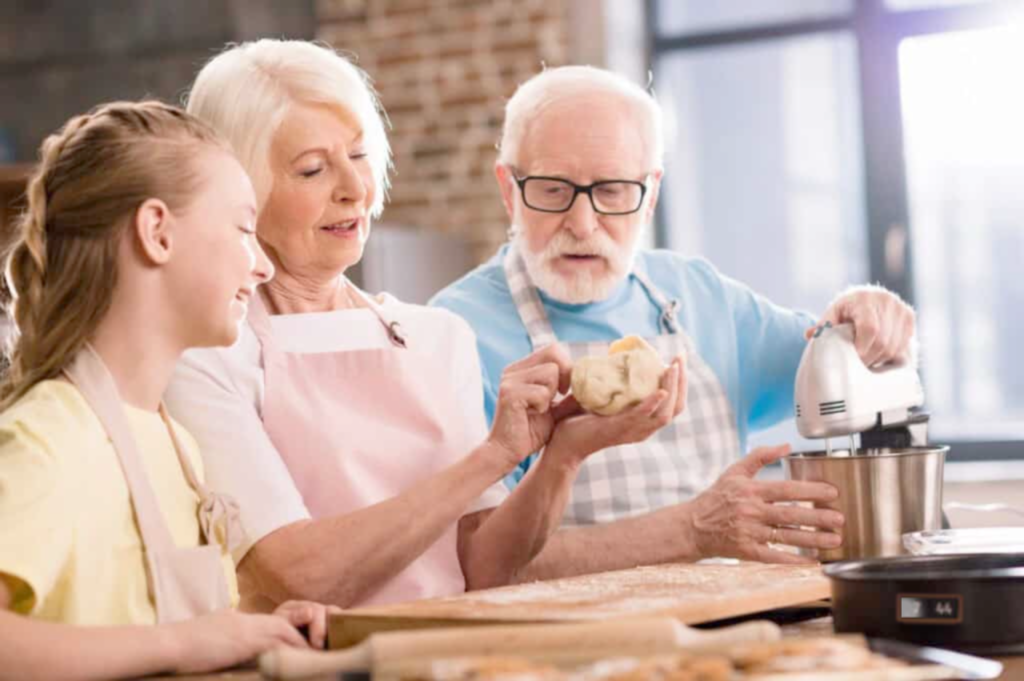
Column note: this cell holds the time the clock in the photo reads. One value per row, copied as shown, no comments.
7:44
